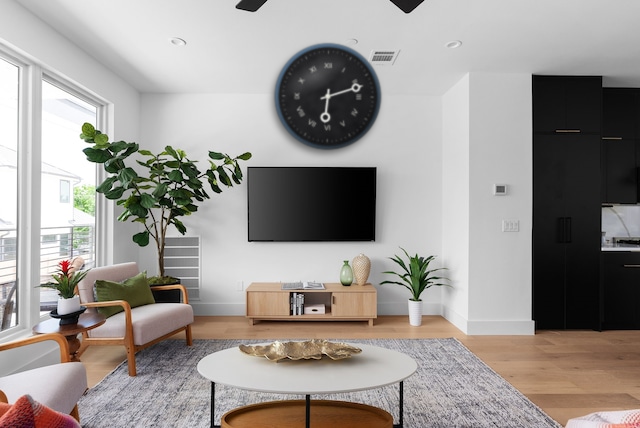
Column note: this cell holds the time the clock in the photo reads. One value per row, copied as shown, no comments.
6:12
